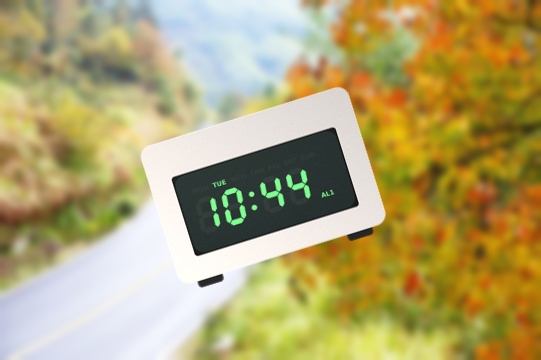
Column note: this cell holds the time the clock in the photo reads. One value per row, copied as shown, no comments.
10:44
